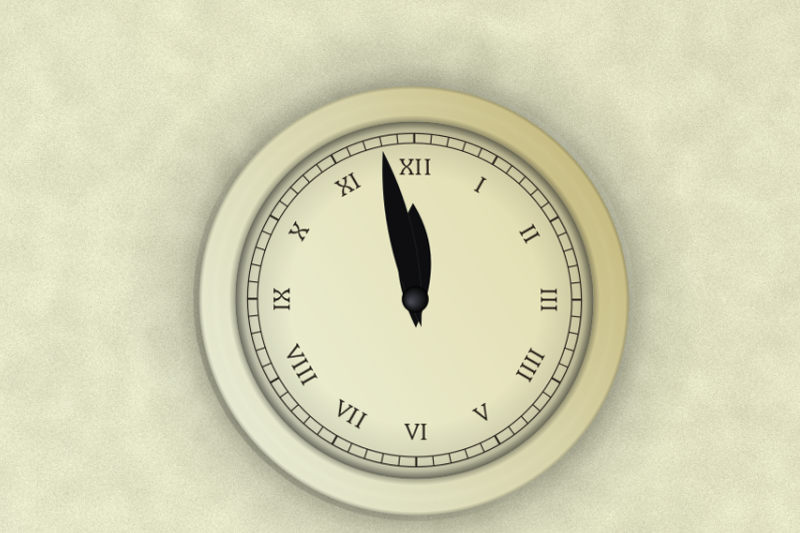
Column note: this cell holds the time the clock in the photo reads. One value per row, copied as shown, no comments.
11:58
